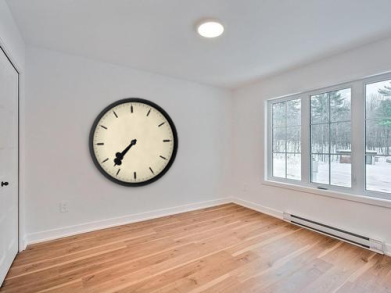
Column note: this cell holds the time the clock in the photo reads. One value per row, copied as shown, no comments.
7:37
